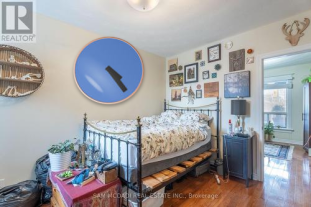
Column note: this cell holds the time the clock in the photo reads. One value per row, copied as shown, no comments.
4:24
